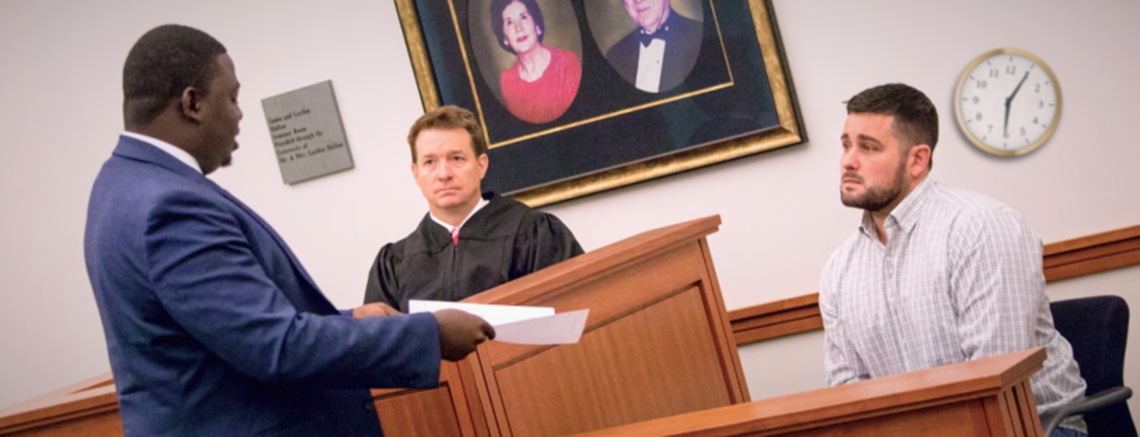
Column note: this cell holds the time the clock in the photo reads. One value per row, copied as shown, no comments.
6:05
